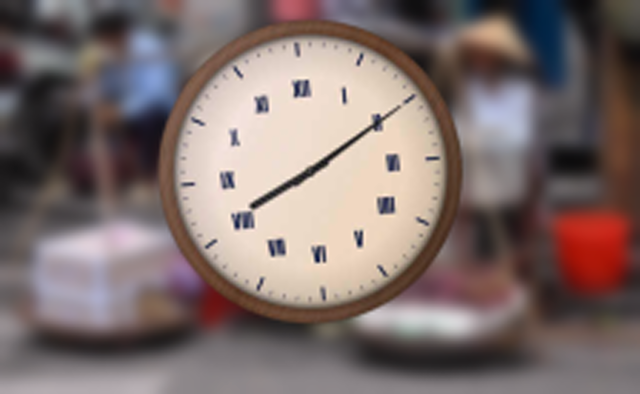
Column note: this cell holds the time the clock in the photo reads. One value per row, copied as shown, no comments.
8:10
